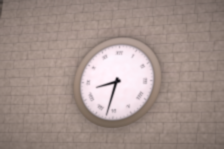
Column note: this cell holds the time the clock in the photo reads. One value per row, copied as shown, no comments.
8:32
